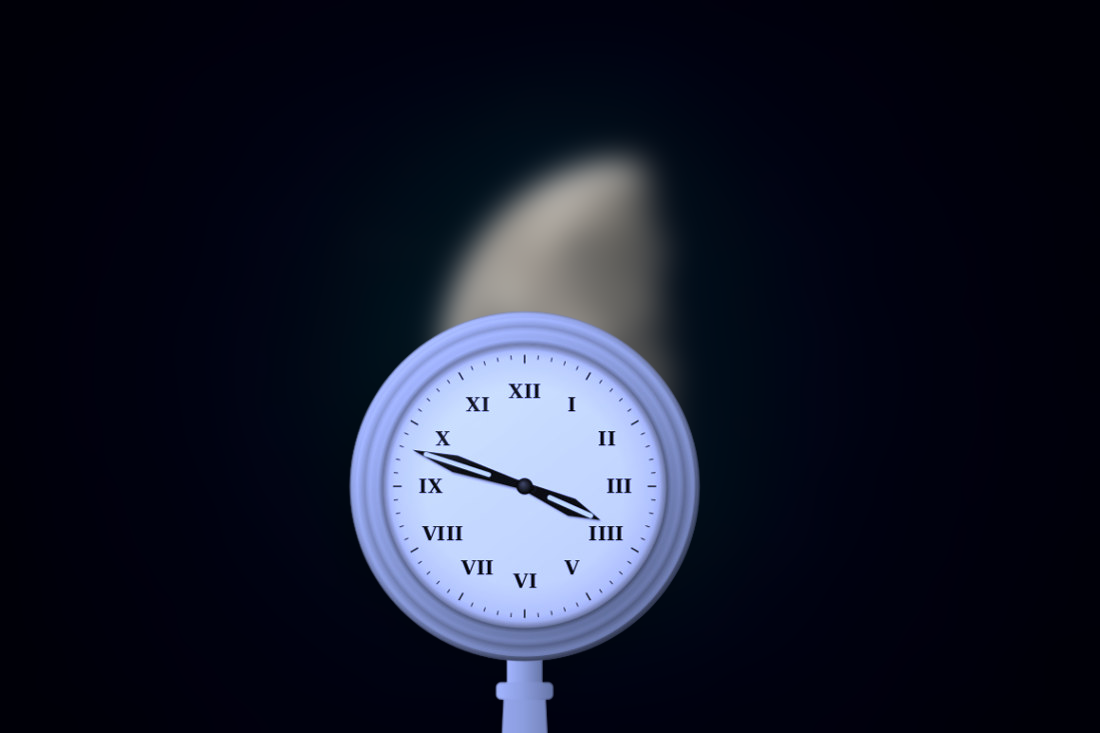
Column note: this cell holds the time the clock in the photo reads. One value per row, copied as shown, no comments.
3:48
